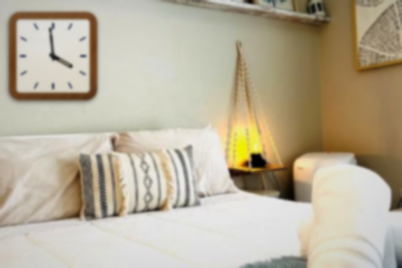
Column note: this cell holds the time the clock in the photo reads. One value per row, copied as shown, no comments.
3:59
